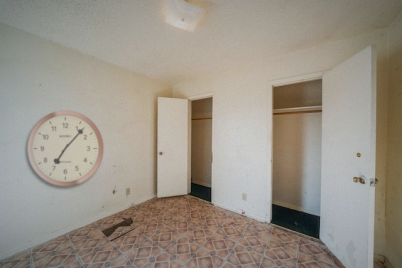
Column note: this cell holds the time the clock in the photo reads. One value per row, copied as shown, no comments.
7:07
